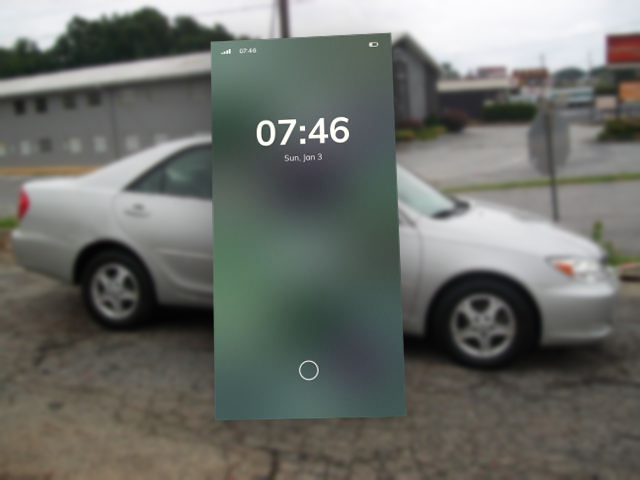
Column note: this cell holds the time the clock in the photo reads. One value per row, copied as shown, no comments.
7:46
